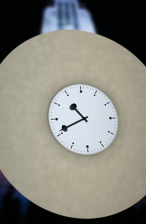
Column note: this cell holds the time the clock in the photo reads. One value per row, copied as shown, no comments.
10:41
